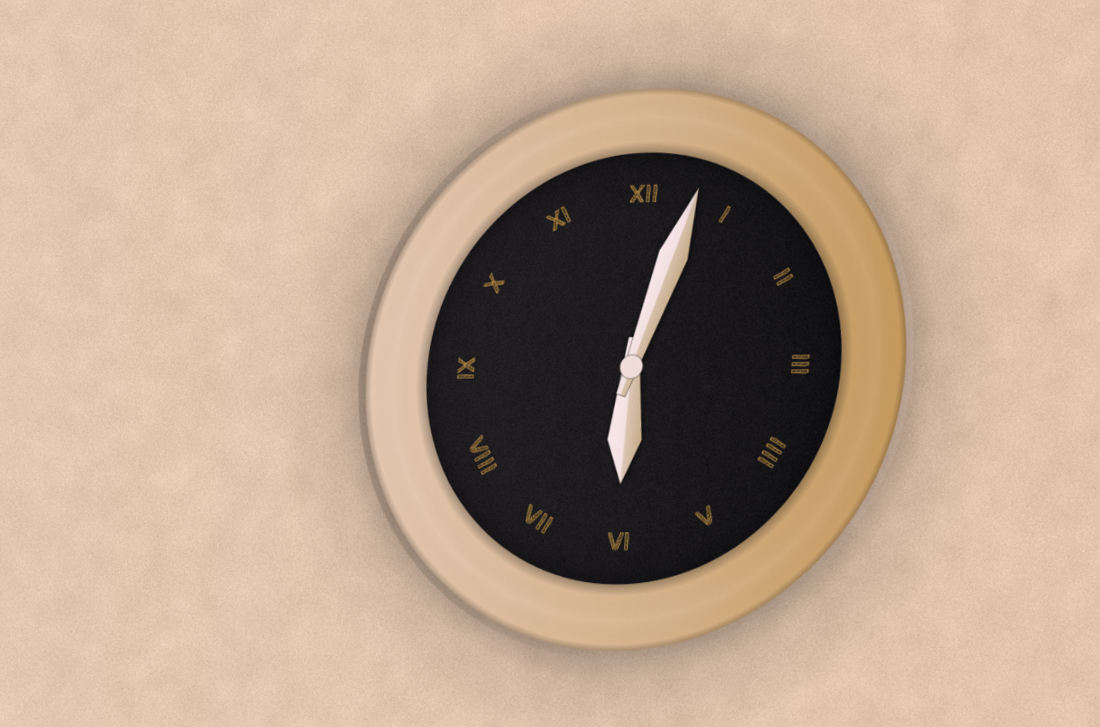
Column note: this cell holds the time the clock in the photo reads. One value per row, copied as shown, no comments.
6:03
